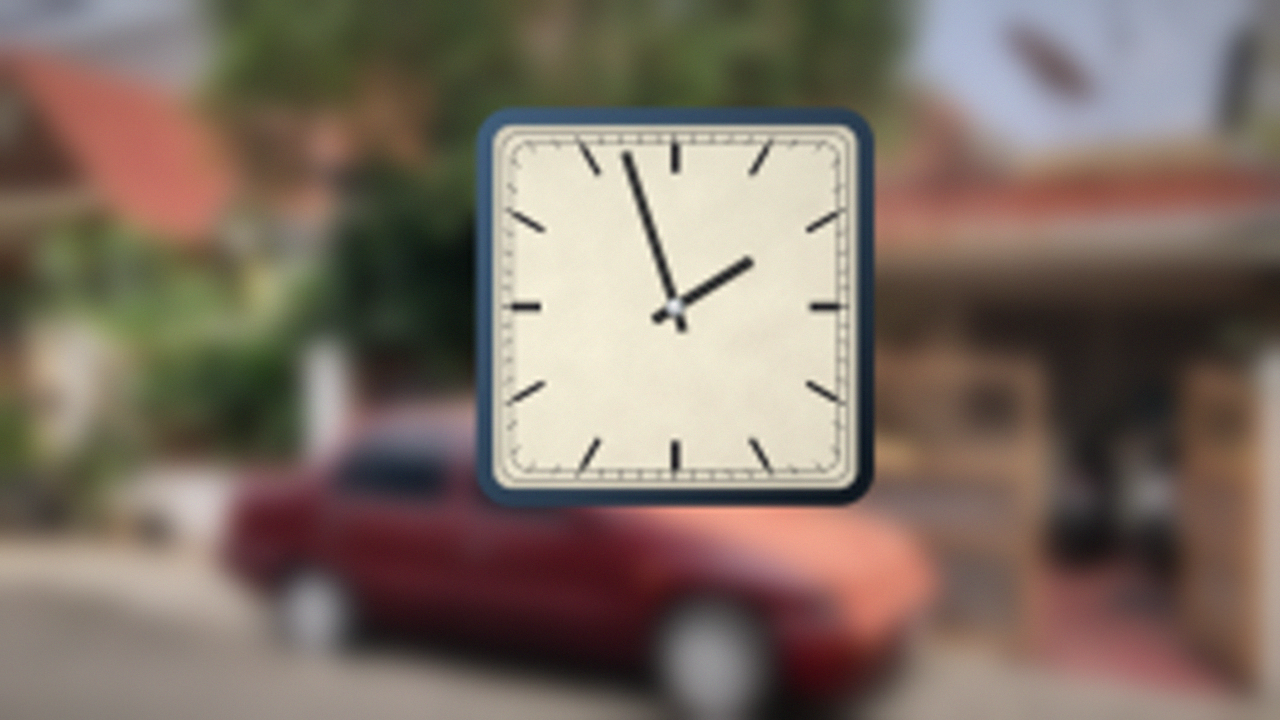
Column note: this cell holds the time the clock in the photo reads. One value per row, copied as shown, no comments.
1:57
